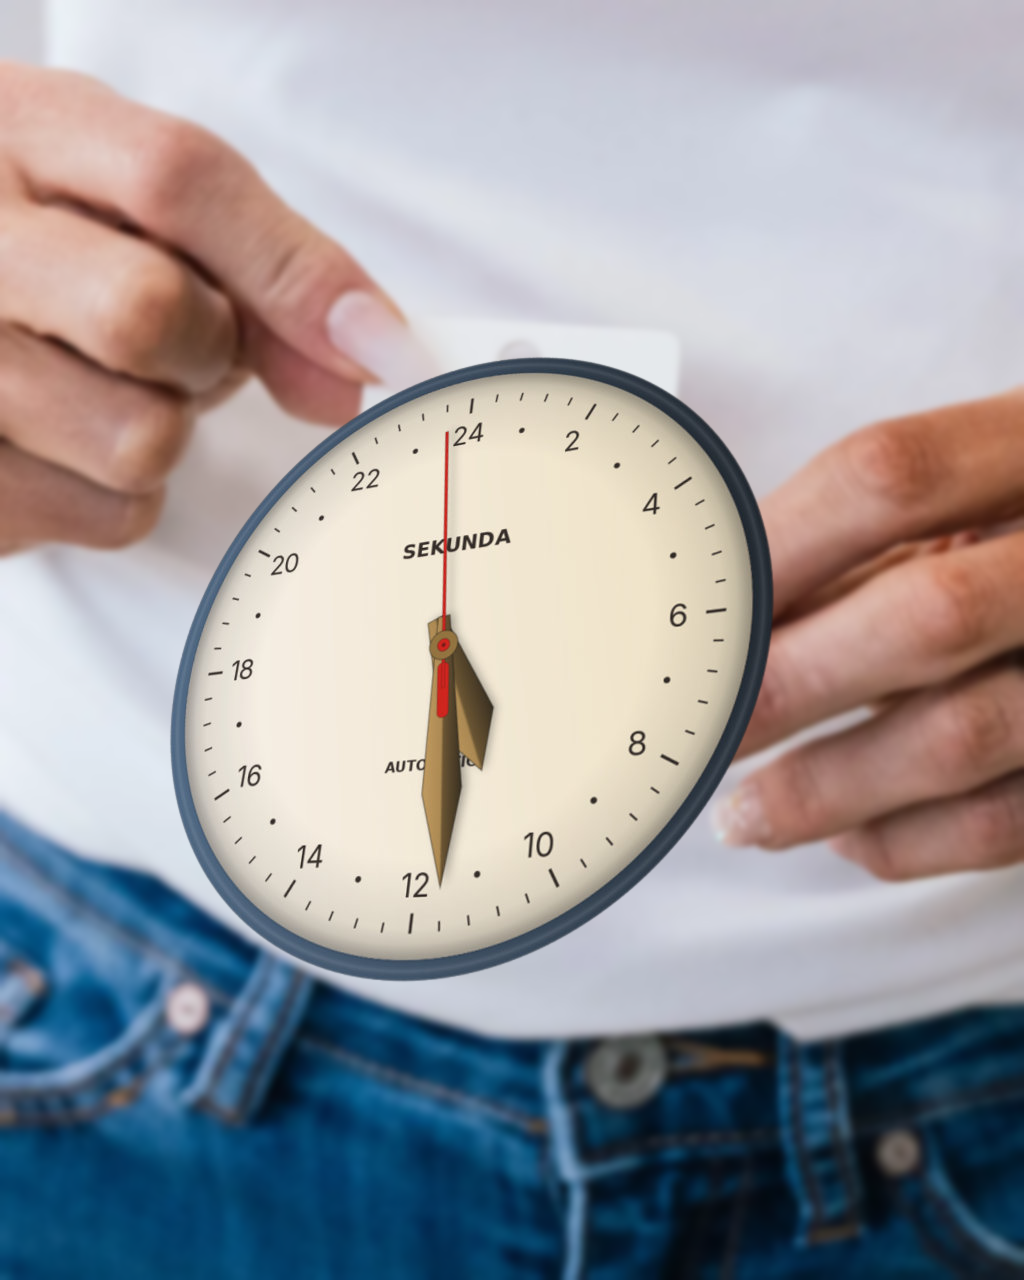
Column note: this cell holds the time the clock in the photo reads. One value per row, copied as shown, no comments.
10:28:59
